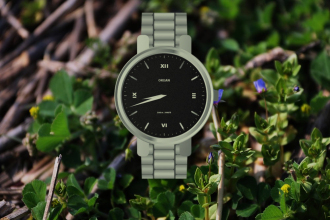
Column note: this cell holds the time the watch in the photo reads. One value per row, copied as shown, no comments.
8:42
